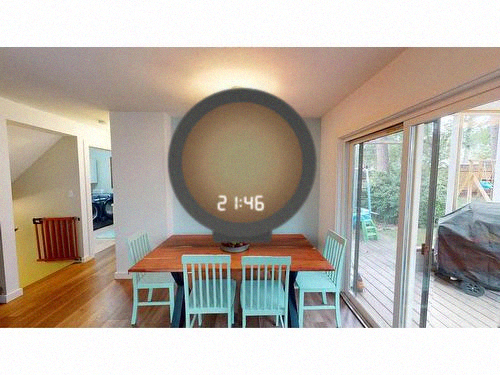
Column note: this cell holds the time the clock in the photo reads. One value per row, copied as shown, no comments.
21:46
